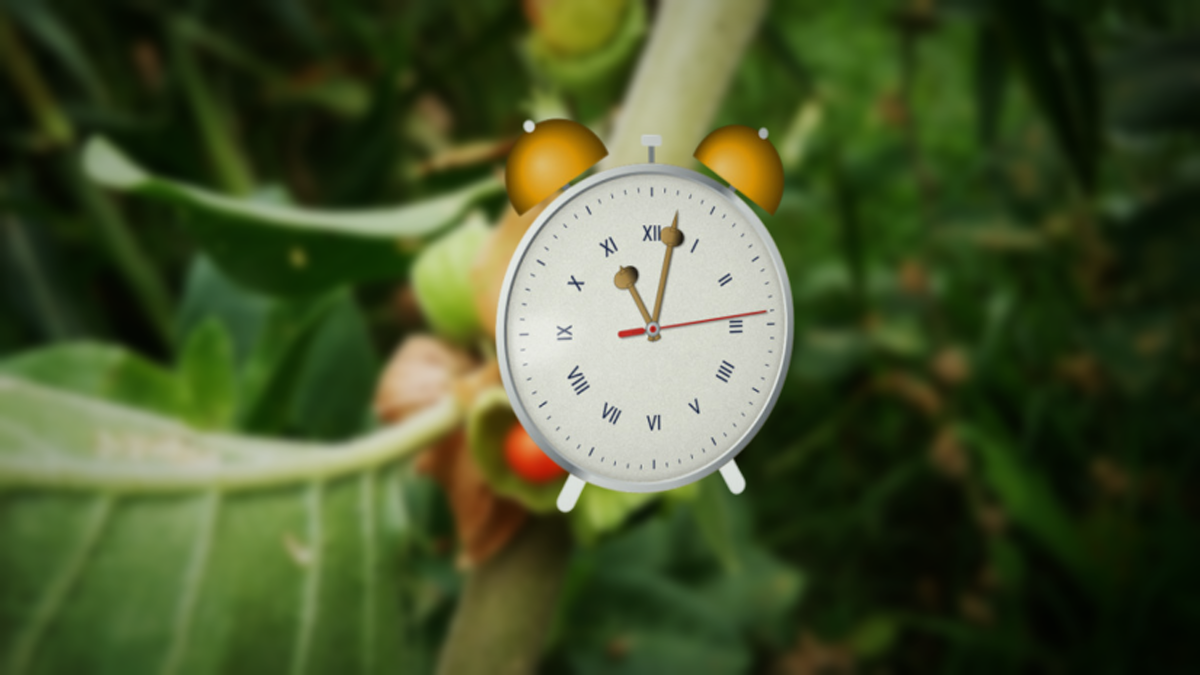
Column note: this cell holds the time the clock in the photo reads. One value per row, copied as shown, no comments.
11:02:14
